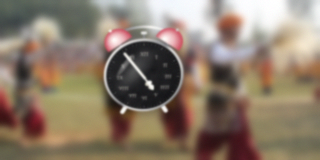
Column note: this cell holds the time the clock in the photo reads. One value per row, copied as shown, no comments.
4:54
